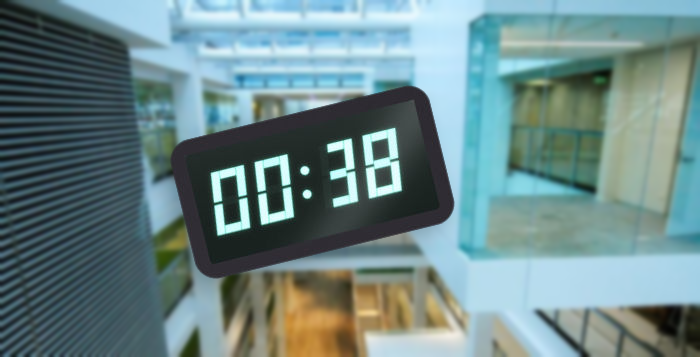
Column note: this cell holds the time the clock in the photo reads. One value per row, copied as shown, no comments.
0:38
